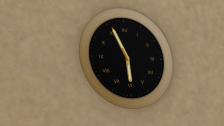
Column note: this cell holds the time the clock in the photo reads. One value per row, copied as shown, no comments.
5:56
